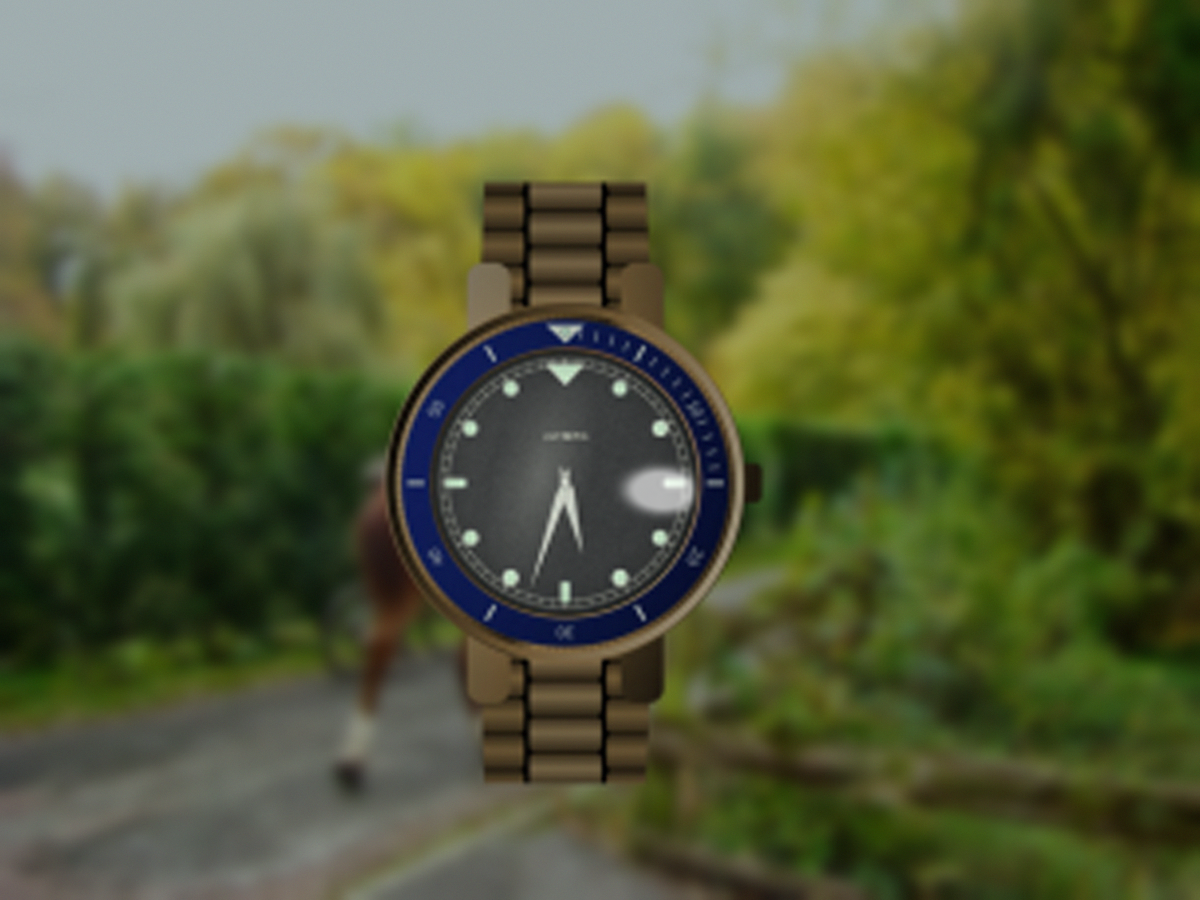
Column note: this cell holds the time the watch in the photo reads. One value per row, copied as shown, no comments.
5:33
